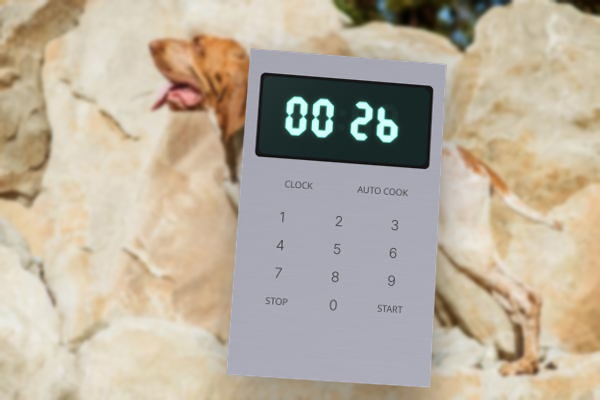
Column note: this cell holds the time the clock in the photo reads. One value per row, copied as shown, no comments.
0:26
